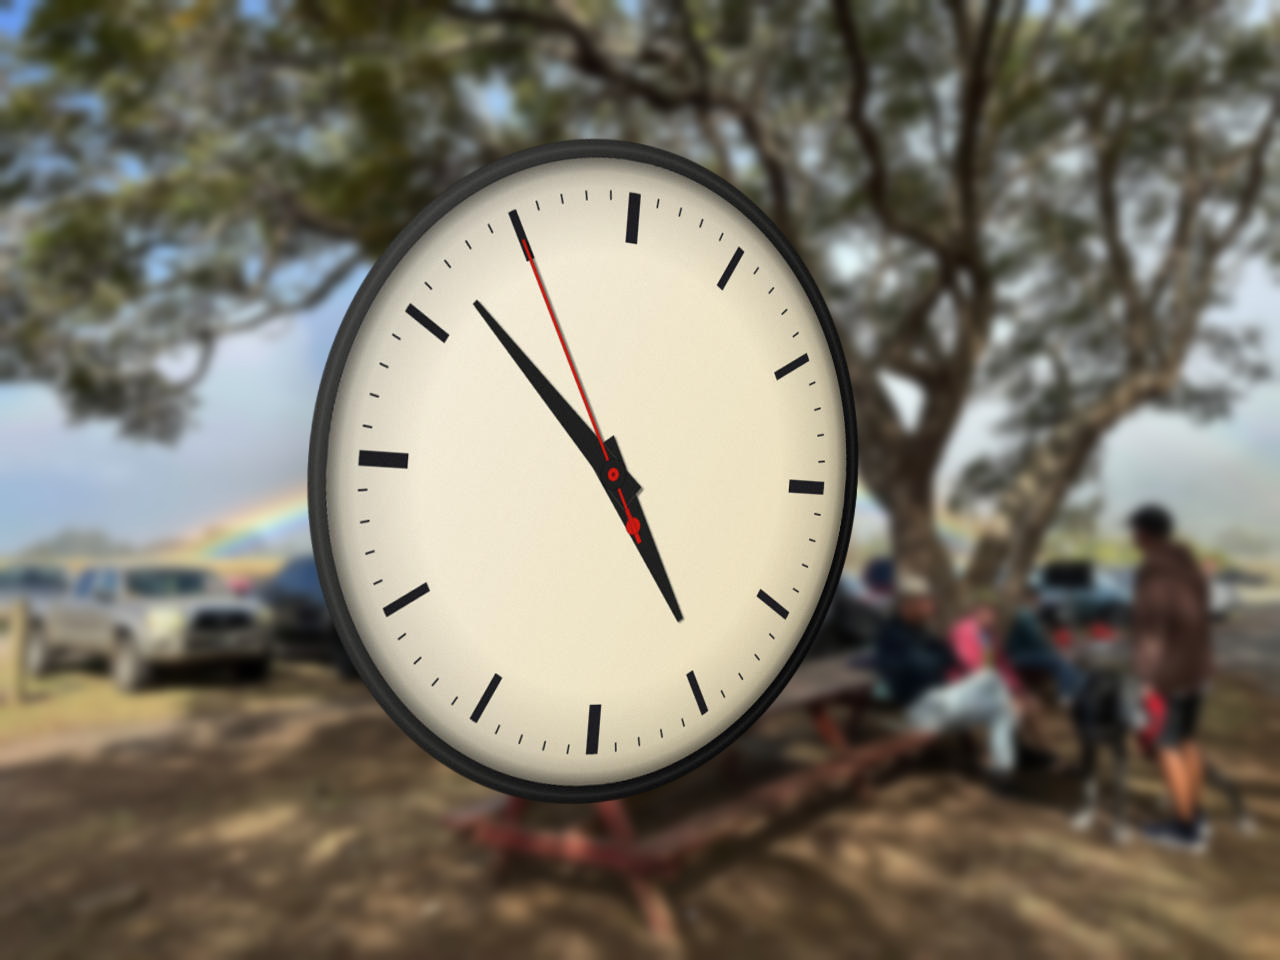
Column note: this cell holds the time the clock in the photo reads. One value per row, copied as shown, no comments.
4:51:55
